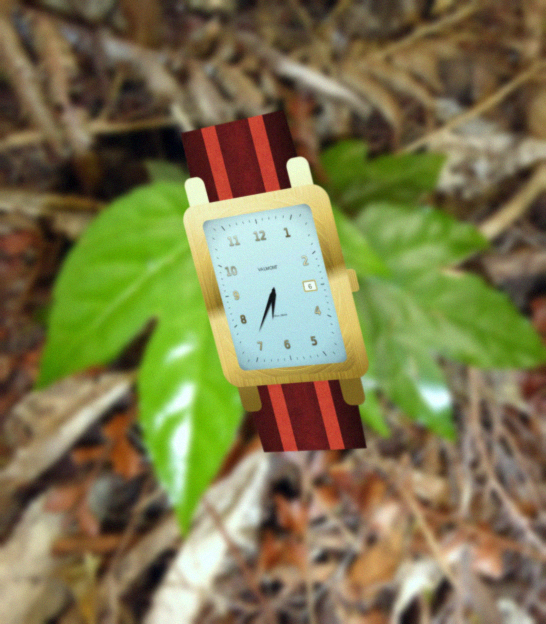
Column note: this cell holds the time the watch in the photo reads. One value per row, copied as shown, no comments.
6:36
